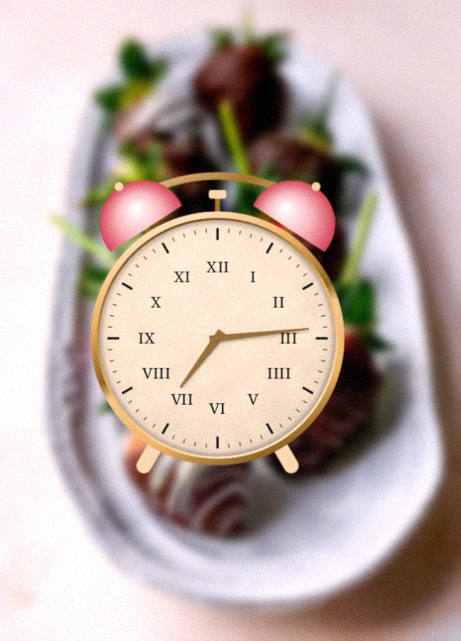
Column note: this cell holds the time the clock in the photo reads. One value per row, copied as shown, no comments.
7:14
